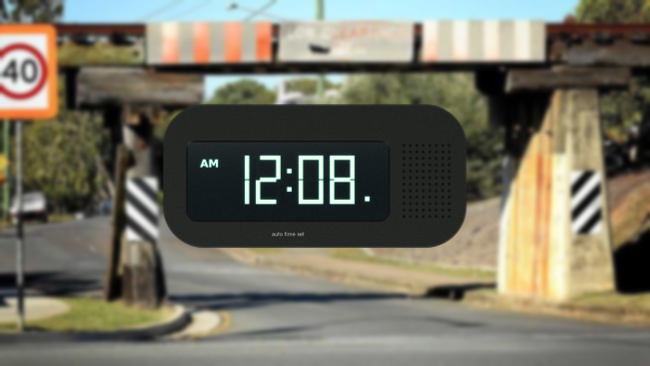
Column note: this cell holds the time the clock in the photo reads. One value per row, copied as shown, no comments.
12:08
